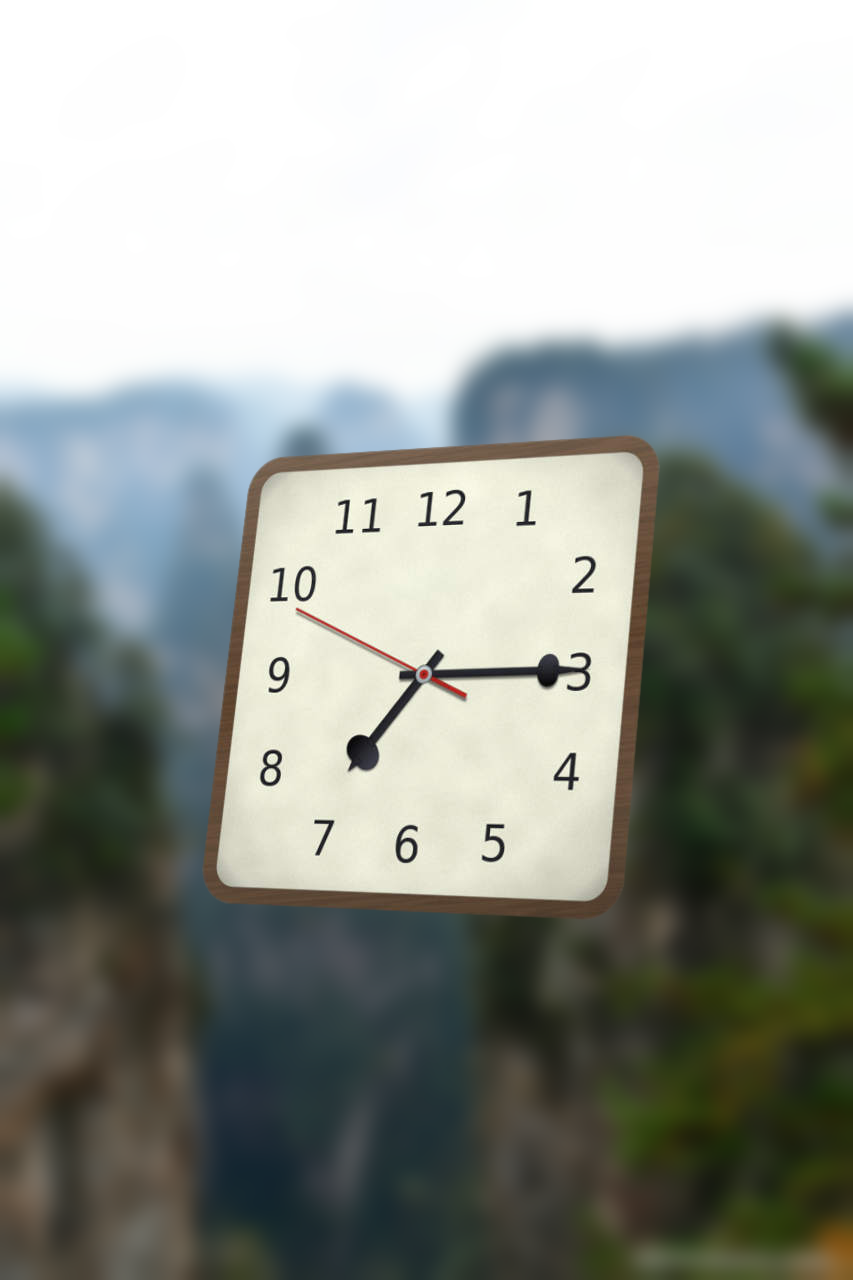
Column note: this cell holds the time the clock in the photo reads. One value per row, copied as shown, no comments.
7:14:49
